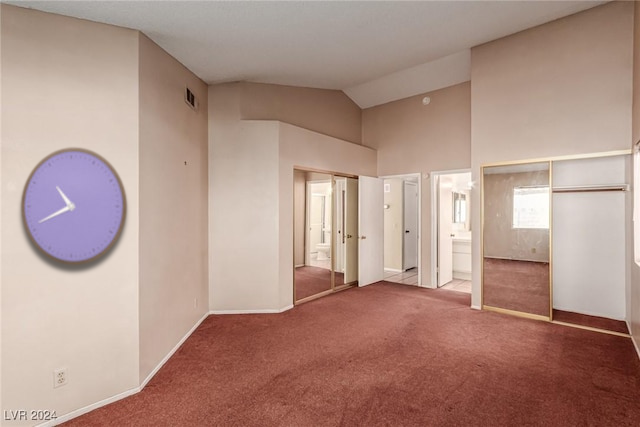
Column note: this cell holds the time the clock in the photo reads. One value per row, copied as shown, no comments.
10:41
